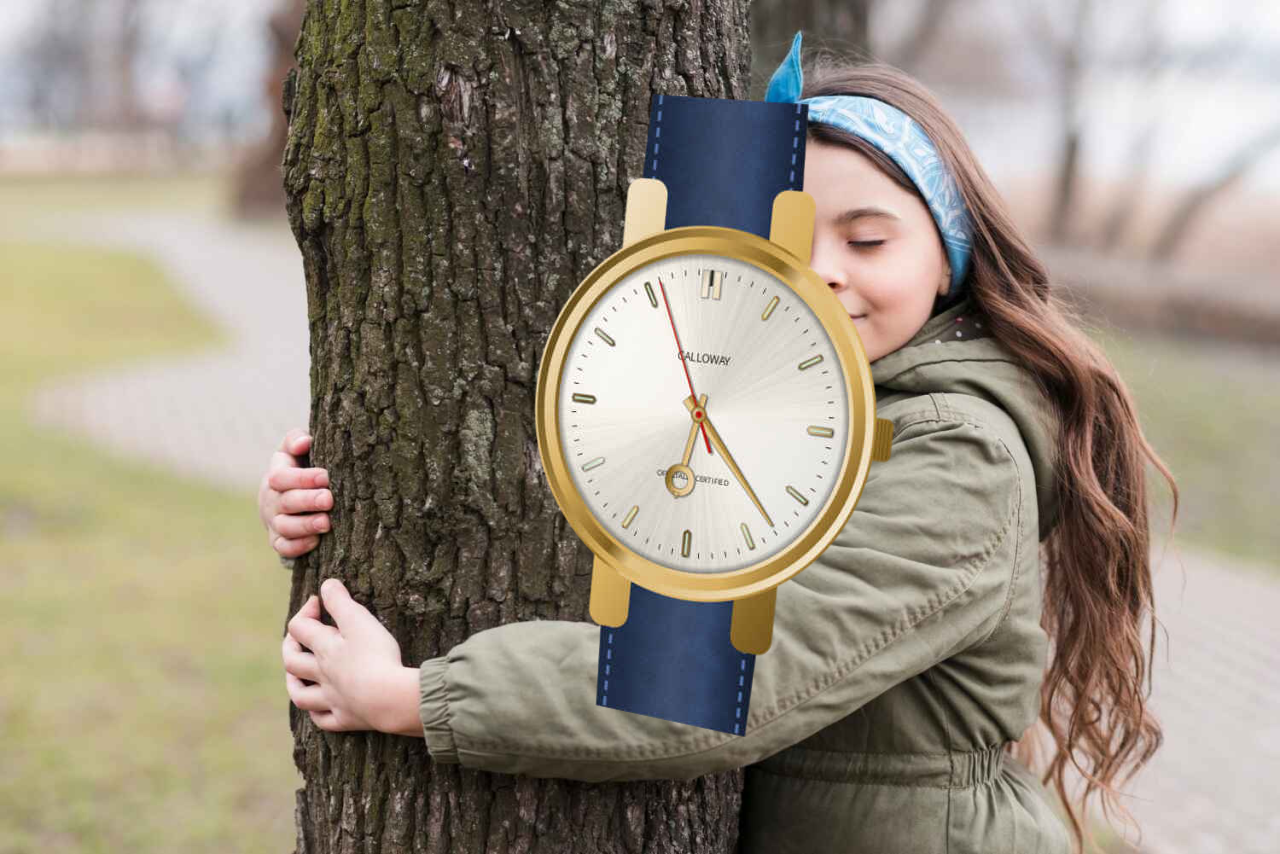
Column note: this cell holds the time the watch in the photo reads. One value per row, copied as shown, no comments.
6:22:56
